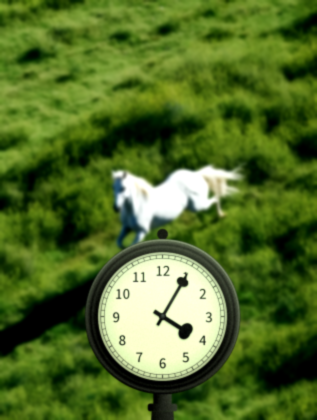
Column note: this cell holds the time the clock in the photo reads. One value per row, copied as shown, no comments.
4:05
